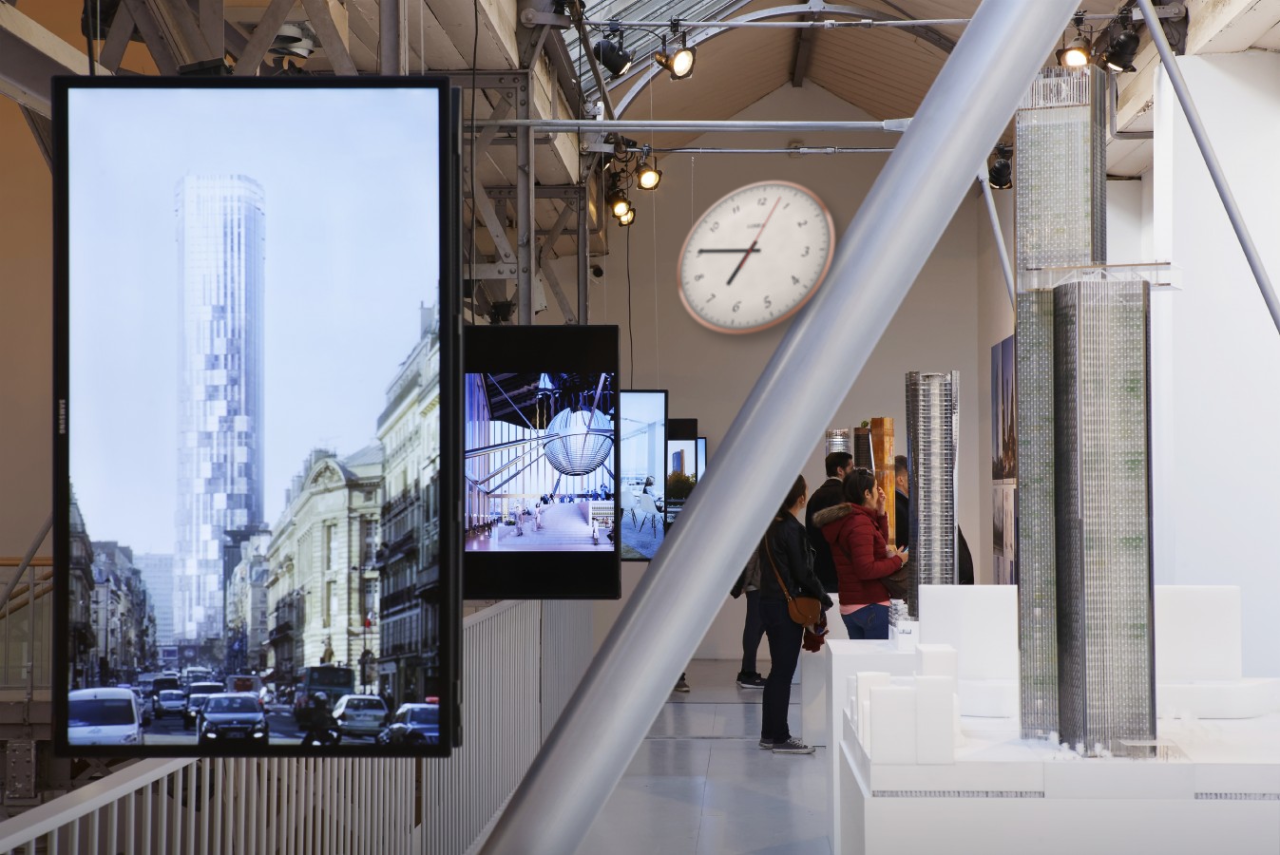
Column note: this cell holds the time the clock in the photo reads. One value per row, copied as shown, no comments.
6:45:03
